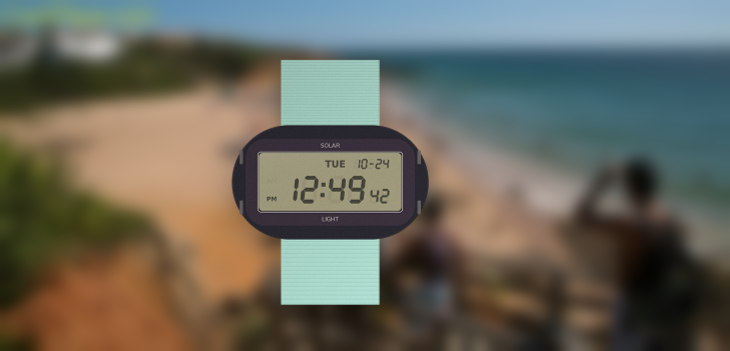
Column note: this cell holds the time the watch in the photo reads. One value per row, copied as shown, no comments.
12:49:42
